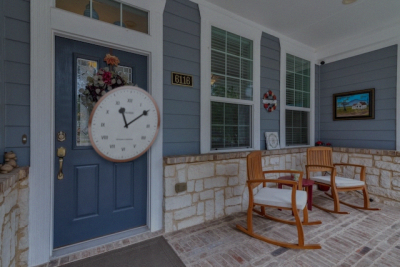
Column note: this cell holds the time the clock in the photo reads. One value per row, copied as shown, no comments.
11:09
